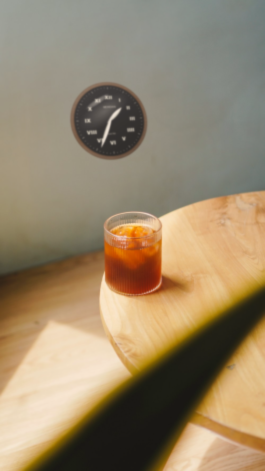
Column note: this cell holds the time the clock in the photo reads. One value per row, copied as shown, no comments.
1:34
